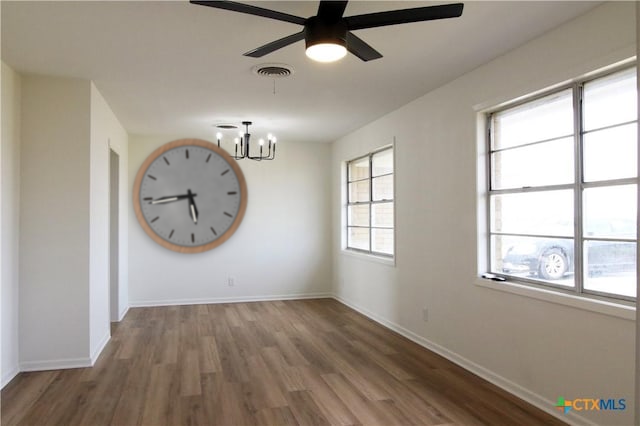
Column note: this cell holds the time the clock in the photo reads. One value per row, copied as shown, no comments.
5:44
